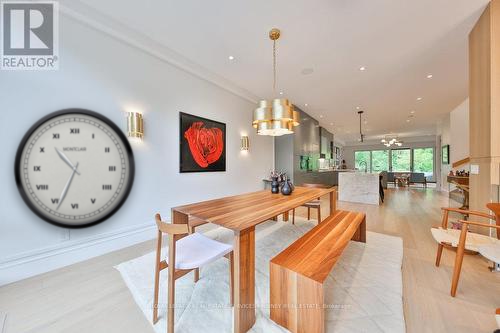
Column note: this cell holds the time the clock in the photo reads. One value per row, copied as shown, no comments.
10:34
